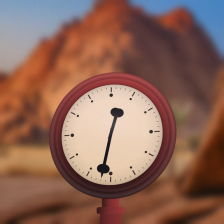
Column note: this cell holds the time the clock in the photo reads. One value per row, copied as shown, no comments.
12:32
